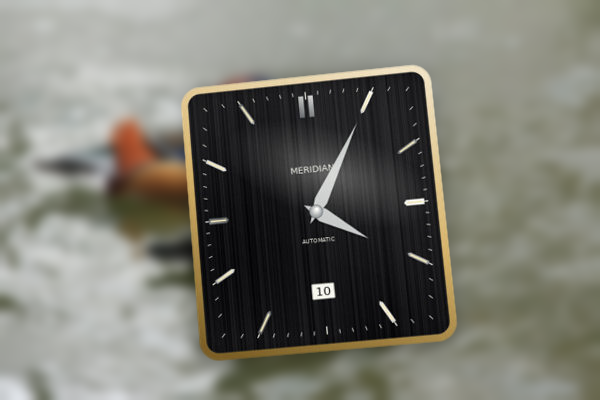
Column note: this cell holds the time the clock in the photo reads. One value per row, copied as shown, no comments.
4:05
